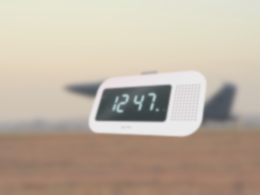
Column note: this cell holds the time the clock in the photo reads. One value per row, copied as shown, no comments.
12:47
